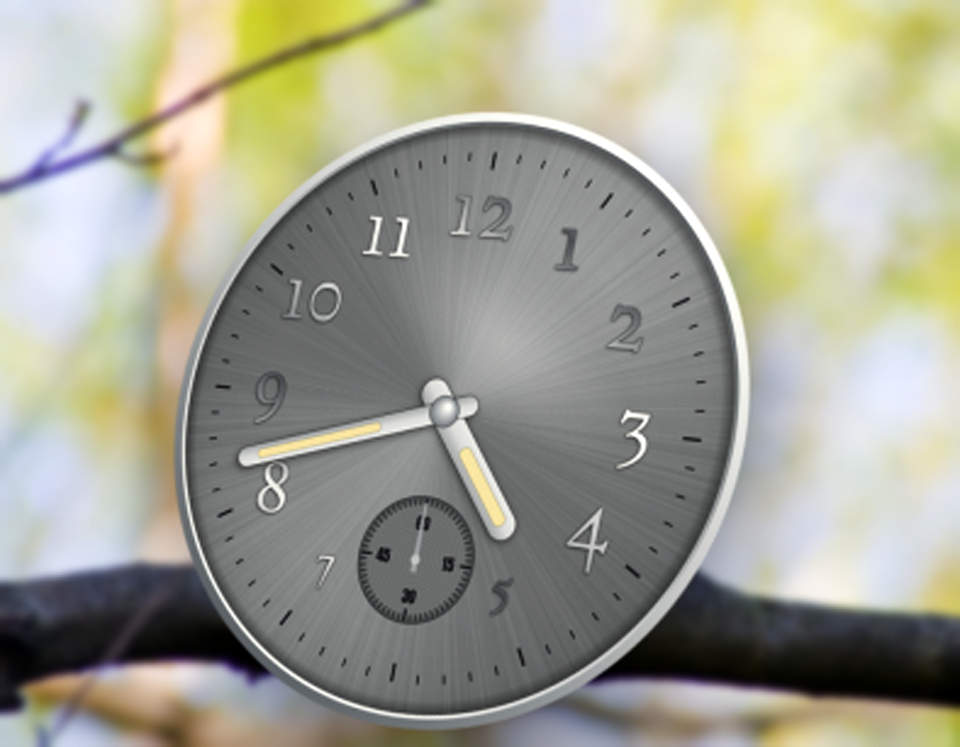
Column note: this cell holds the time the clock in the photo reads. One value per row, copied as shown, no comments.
4:42
